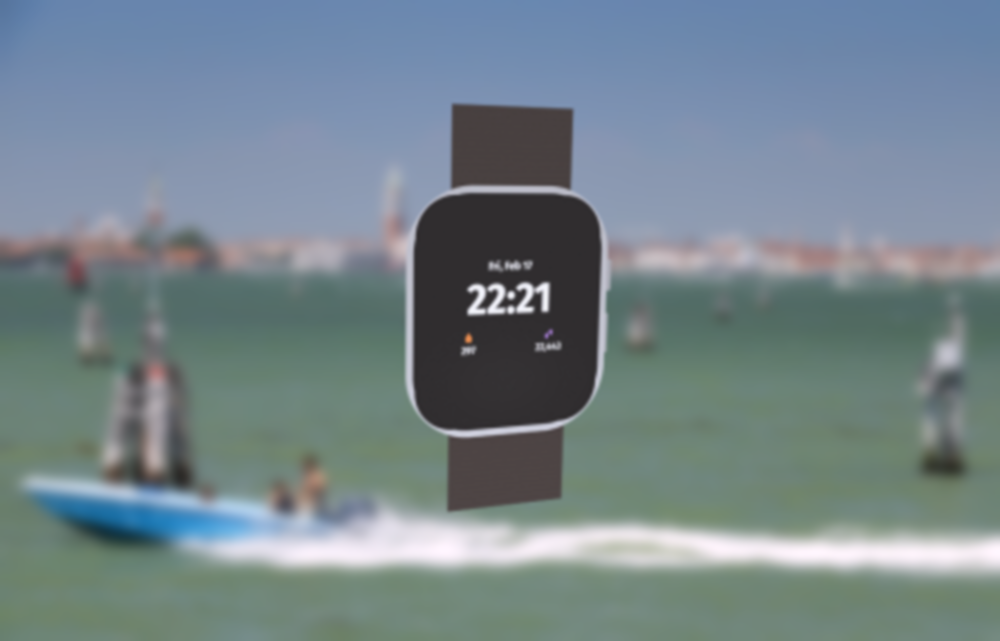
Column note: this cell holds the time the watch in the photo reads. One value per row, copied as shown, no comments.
22:21
